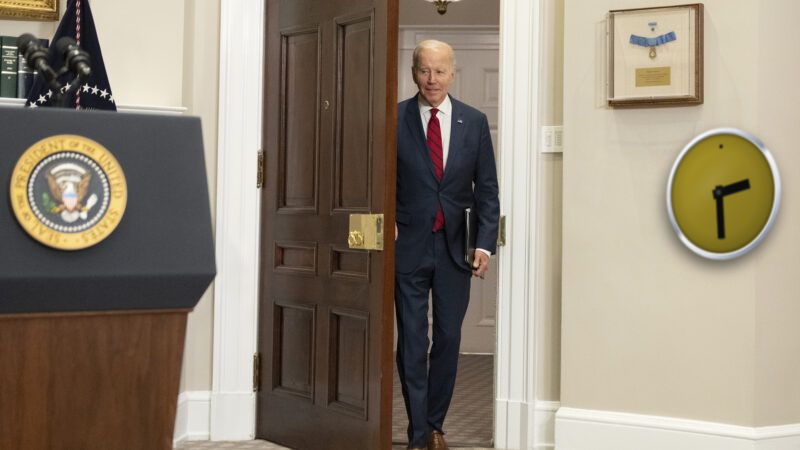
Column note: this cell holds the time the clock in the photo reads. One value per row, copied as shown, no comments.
2:29
